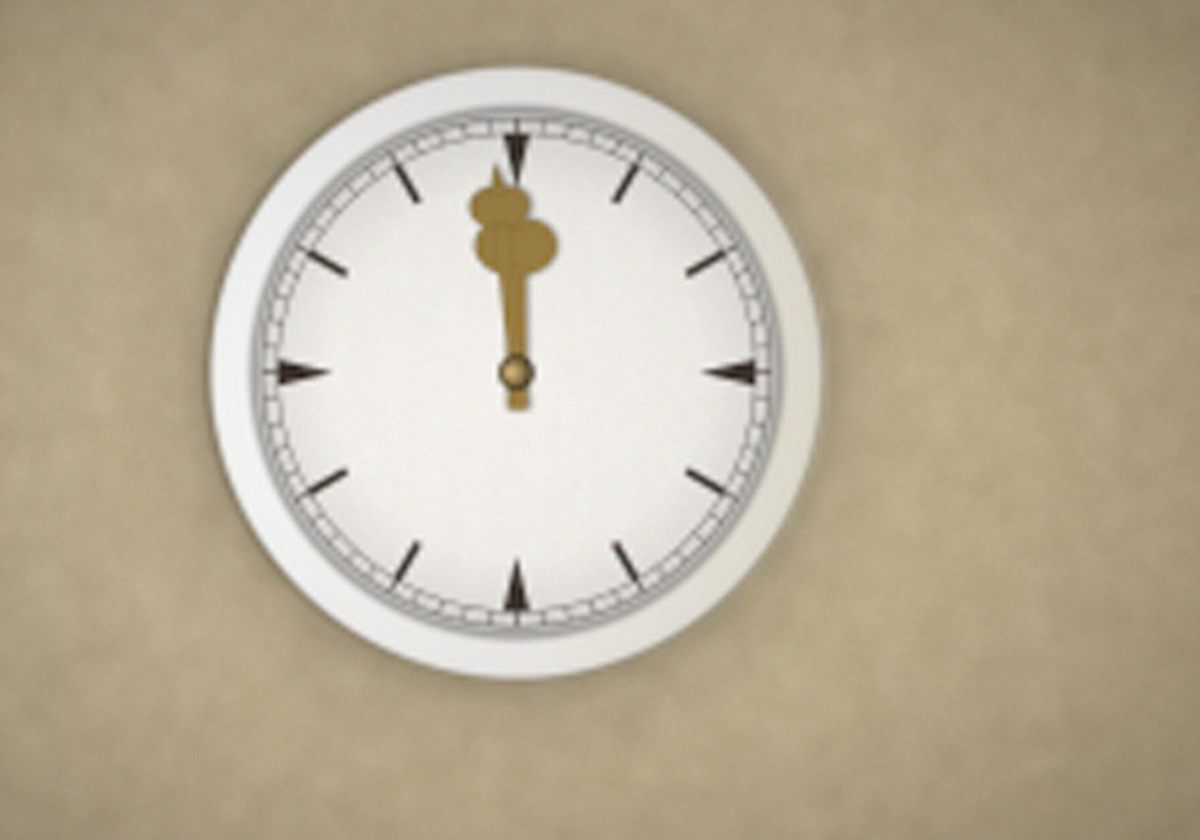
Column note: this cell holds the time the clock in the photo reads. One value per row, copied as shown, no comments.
11:59
